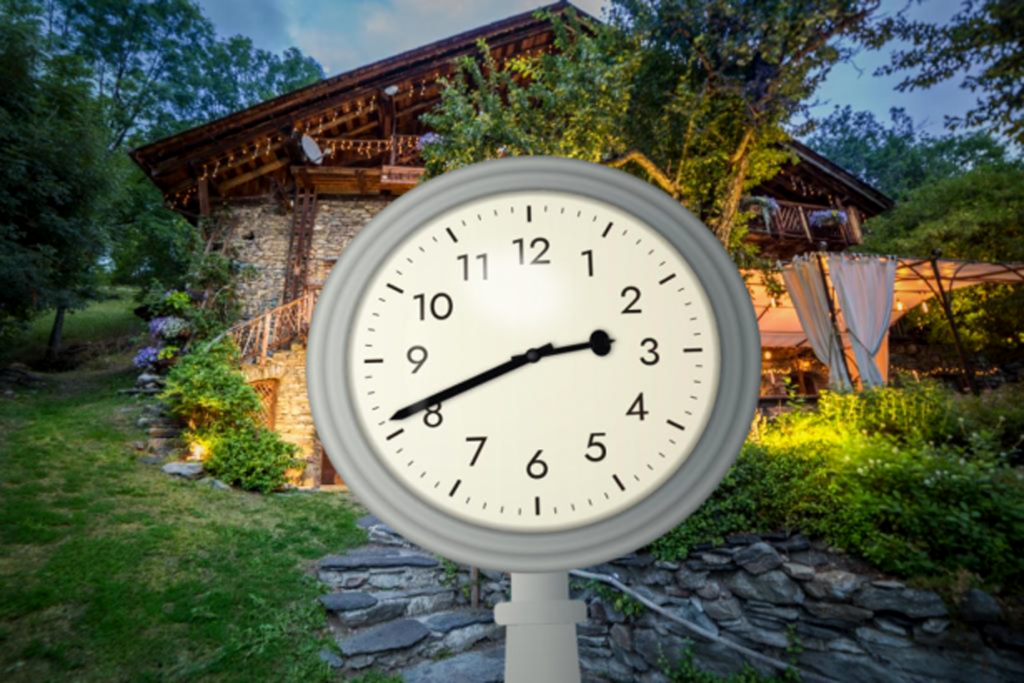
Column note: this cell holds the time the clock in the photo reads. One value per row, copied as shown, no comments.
2:41
